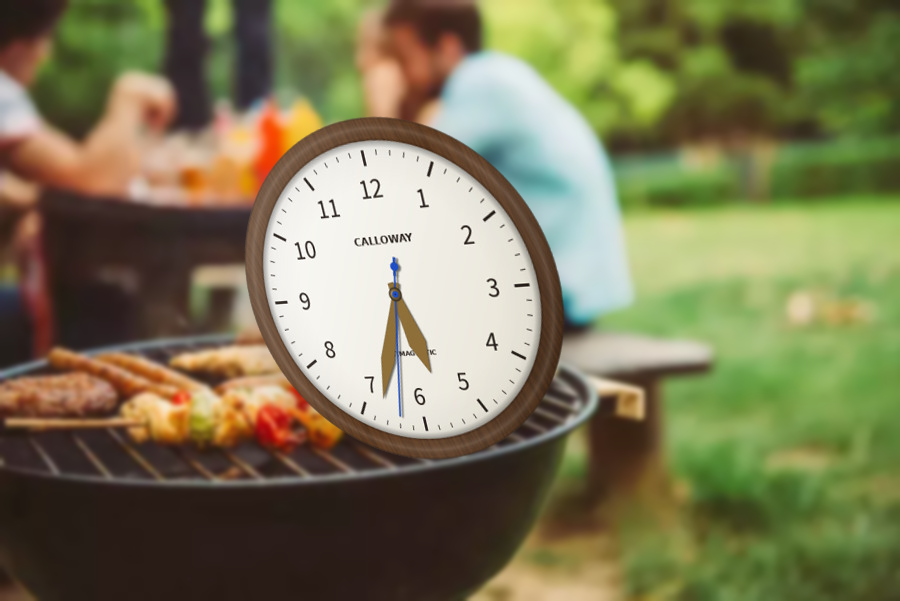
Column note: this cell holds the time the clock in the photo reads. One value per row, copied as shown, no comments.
5:33:32
